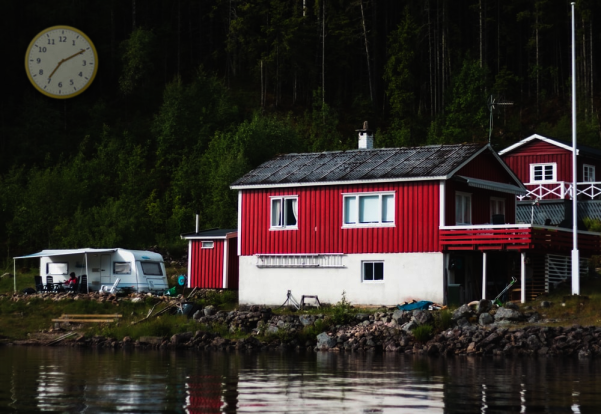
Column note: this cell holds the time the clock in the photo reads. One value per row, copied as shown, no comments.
7:10
